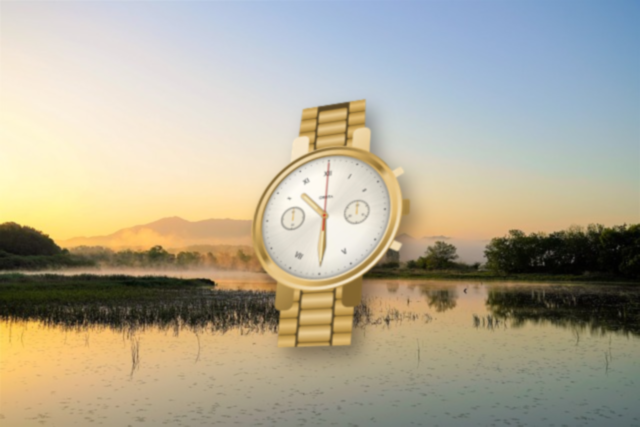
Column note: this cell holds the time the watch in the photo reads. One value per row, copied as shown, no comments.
10:30
